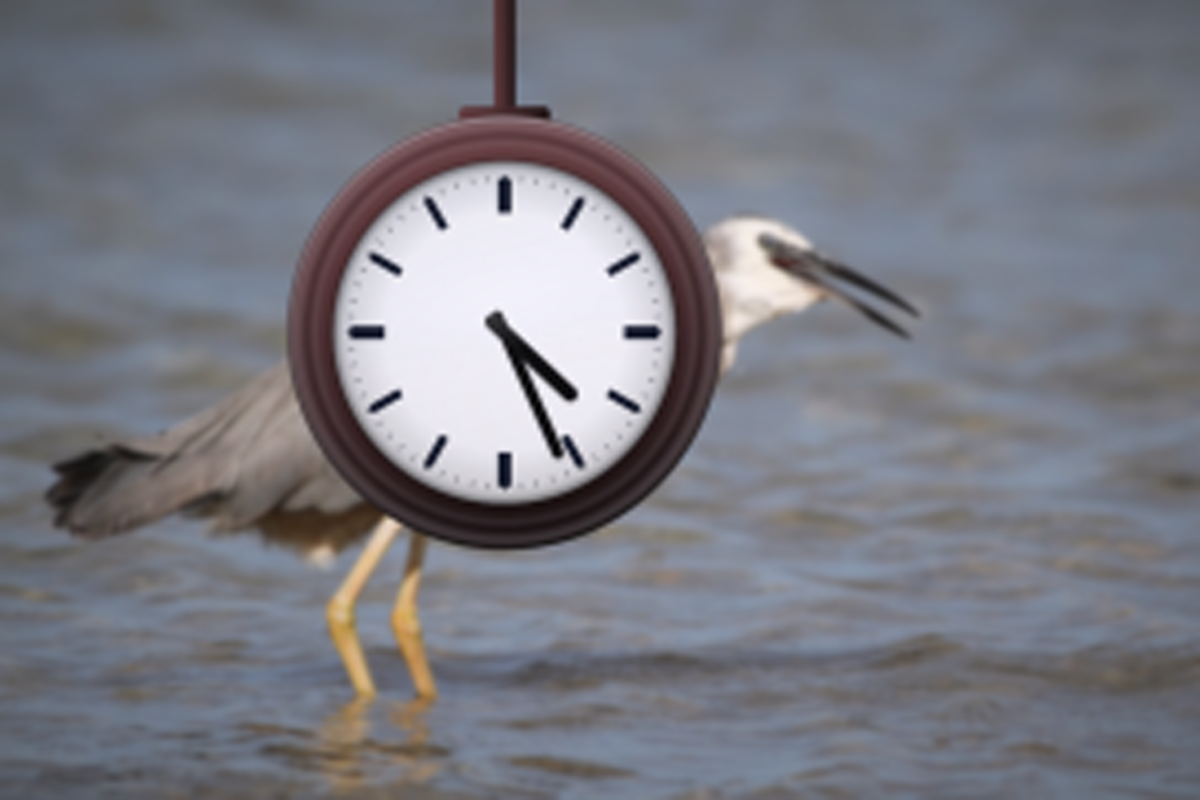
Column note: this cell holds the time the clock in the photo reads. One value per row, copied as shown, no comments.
4:26
